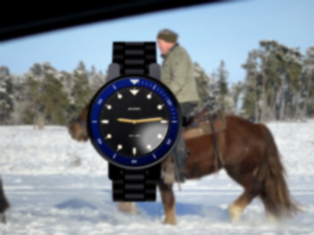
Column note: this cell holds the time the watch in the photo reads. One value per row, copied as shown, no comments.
9:14
